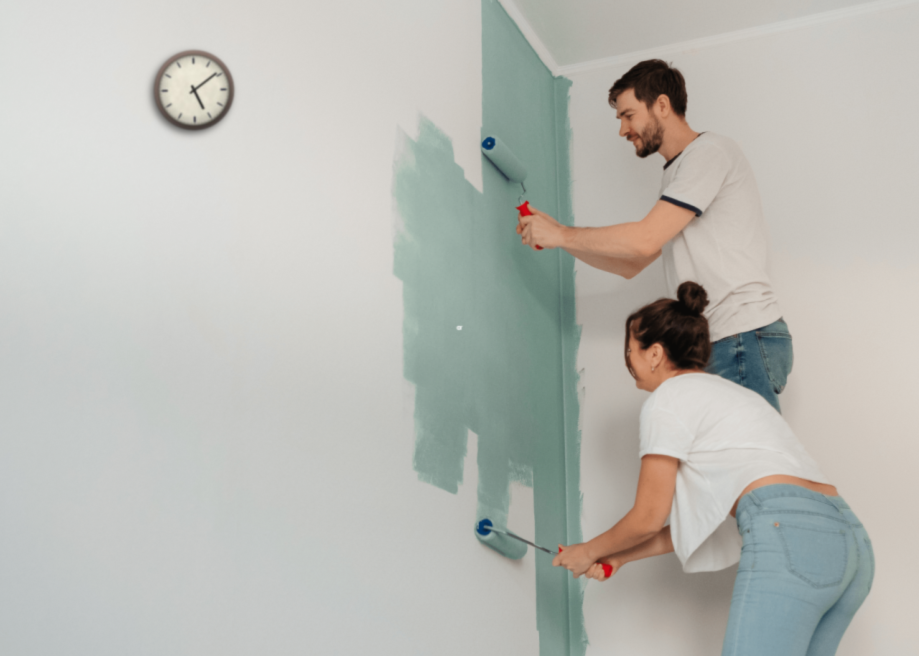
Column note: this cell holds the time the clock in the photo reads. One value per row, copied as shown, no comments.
5:09
